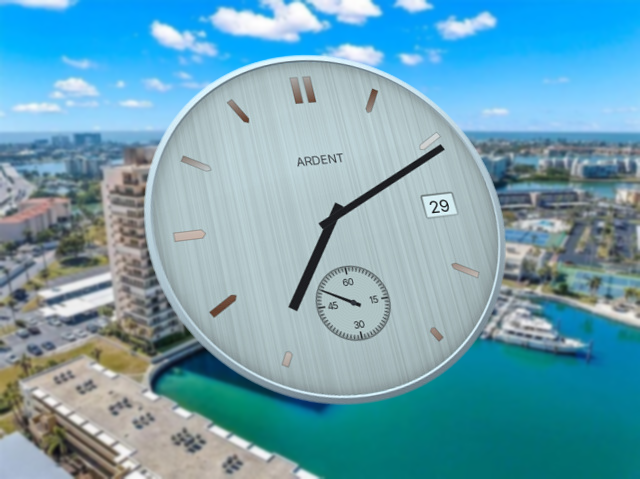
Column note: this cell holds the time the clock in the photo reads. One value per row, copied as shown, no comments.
7:10:50
